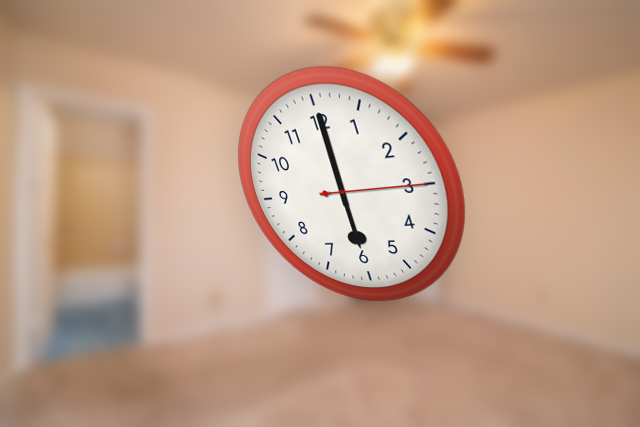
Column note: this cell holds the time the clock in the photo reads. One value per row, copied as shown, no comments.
6:00:15
